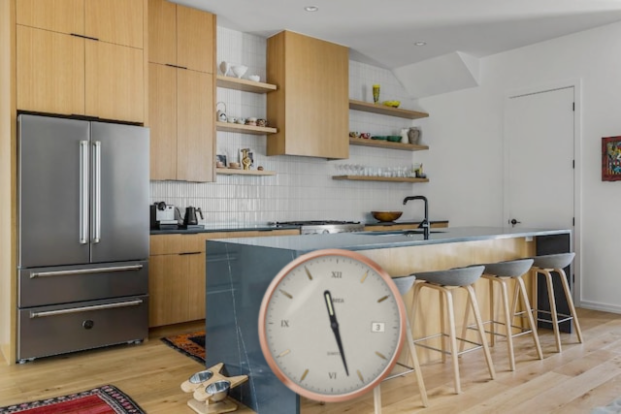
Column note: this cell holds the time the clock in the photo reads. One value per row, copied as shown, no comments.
11:27
